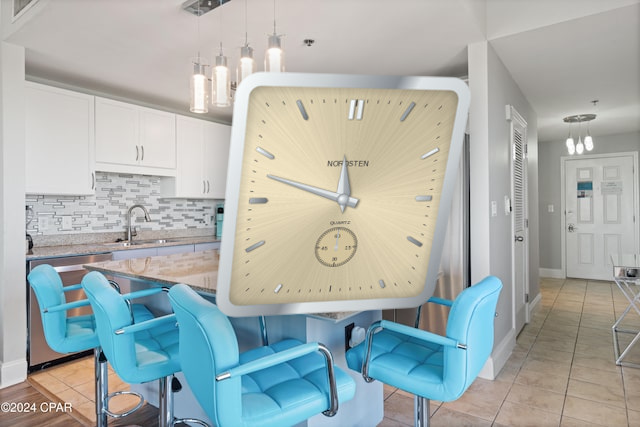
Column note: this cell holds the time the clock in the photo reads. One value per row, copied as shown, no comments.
11:48
